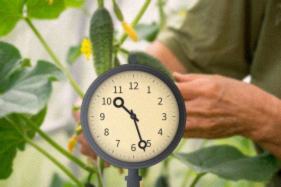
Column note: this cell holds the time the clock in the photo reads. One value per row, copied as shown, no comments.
10:27
